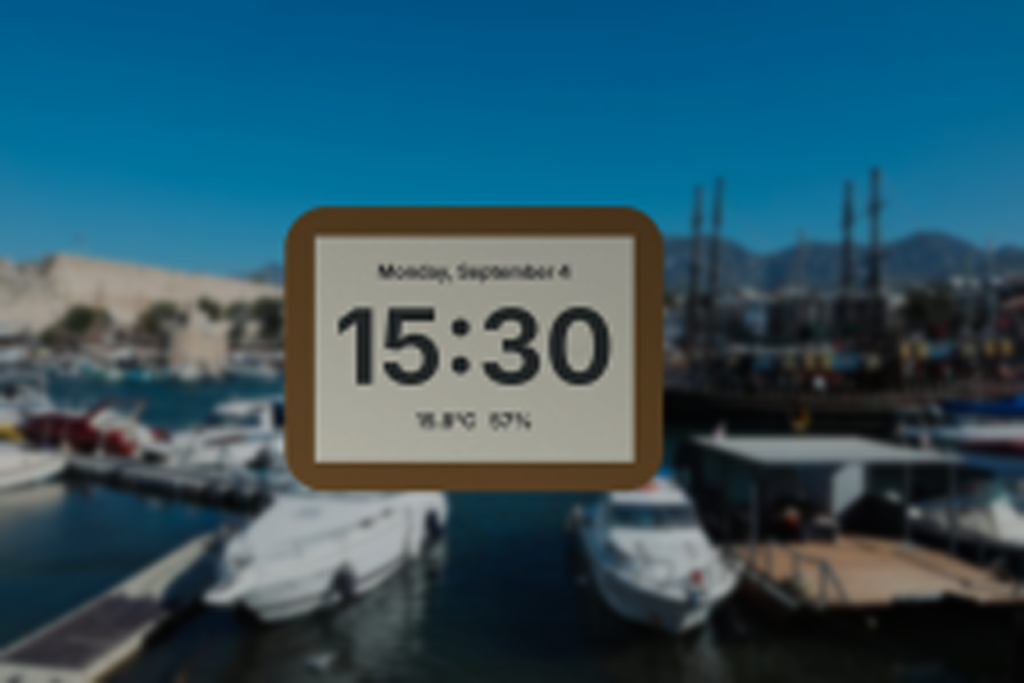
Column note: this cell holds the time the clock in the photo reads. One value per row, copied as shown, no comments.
15:30
